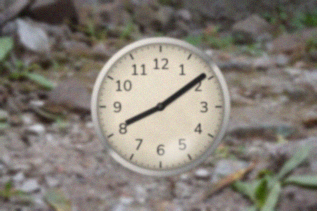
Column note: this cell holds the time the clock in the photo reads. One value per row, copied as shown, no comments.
8:09
